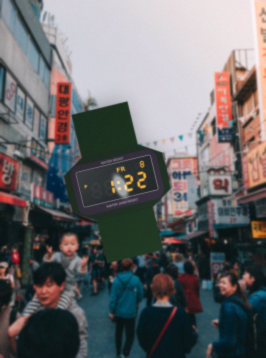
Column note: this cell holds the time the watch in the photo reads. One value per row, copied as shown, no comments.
1:22
